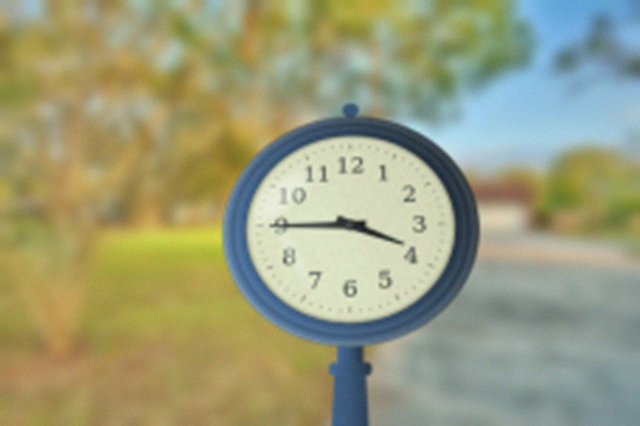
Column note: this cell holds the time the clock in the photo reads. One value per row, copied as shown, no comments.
3:45
